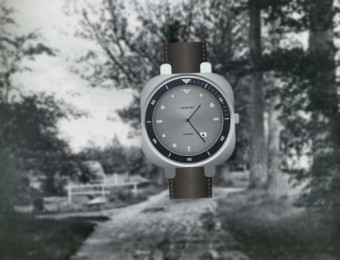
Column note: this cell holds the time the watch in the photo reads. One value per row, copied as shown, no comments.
1:24
